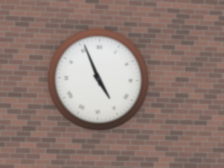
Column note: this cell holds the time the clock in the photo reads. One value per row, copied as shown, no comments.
4:56
